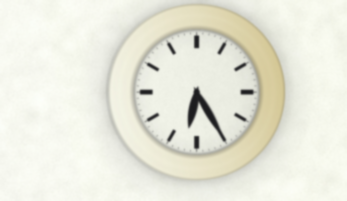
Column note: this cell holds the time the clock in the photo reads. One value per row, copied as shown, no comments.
6:25
